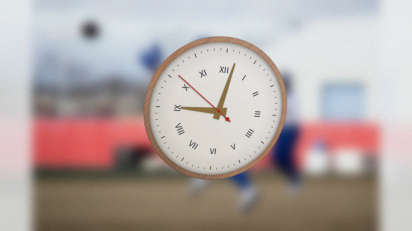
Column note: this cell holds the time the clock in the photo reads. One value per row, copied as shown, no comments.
9:01:51
